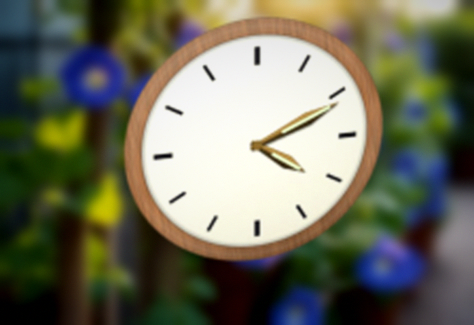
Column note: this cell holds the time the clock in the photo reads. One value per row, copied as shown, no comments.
4:11
